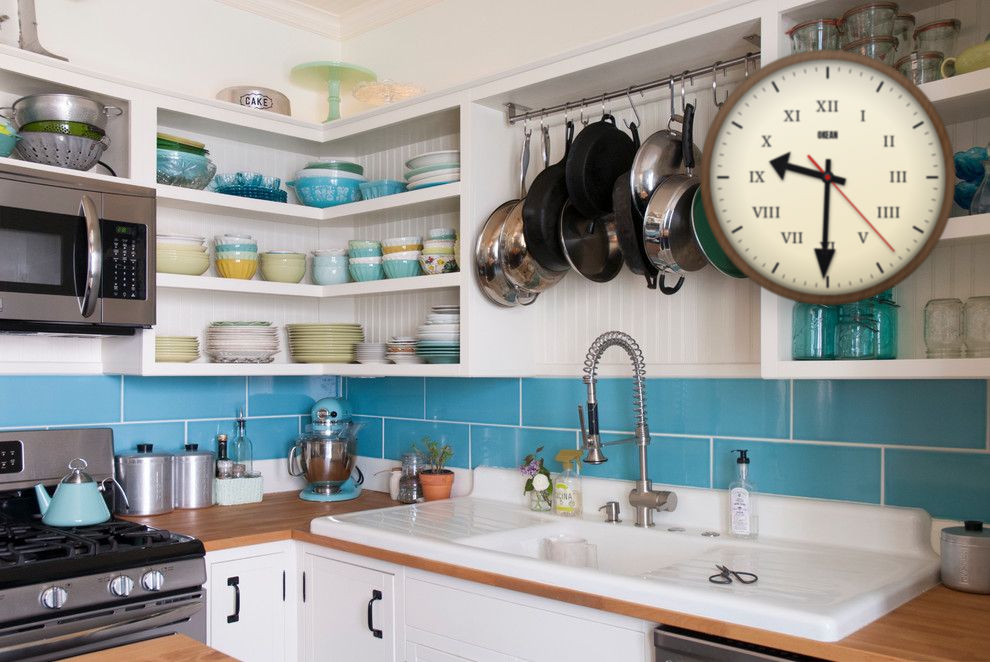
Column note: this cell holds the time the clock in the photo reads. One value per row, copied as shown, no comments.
9:30:23
